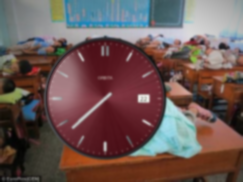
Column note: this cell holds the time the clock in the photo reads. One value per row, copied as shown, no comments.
7:38
